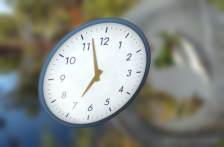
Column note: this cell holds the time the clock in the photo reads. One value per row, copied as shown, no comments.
6:57
